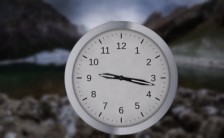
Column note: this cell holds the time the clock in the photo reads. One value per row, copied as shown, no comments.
9:17
